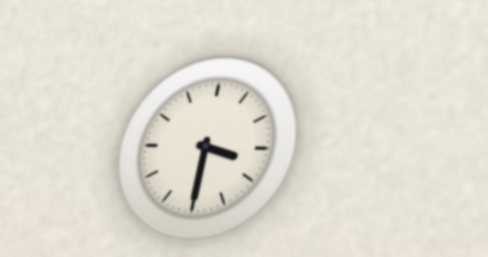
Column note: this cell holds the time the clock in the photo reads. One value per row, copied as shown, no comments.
3:30
